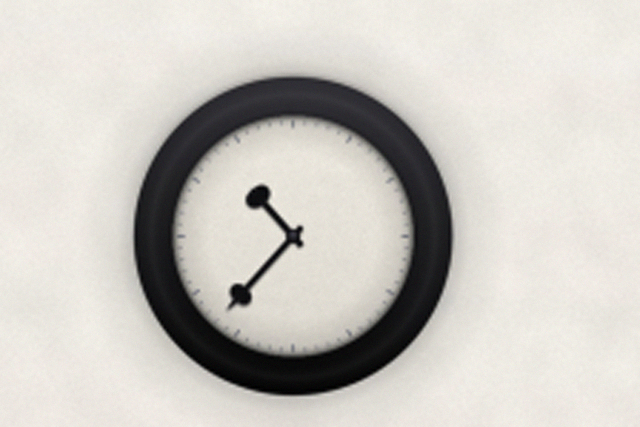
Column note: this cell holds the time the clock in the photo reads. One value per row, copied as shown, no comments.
10:37
